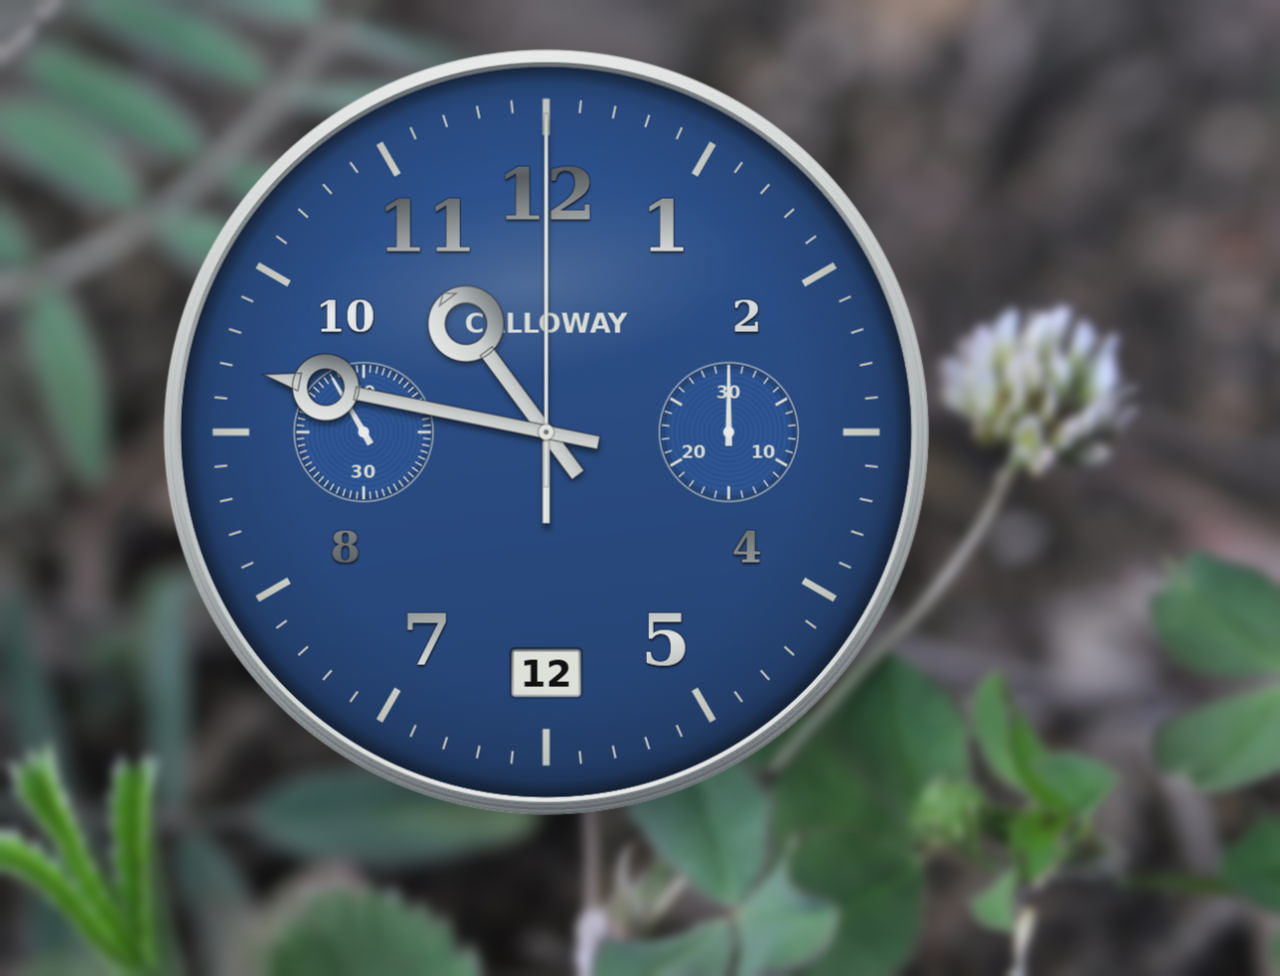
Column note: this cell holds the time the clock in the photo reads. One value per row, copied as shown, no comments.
10:46:55
